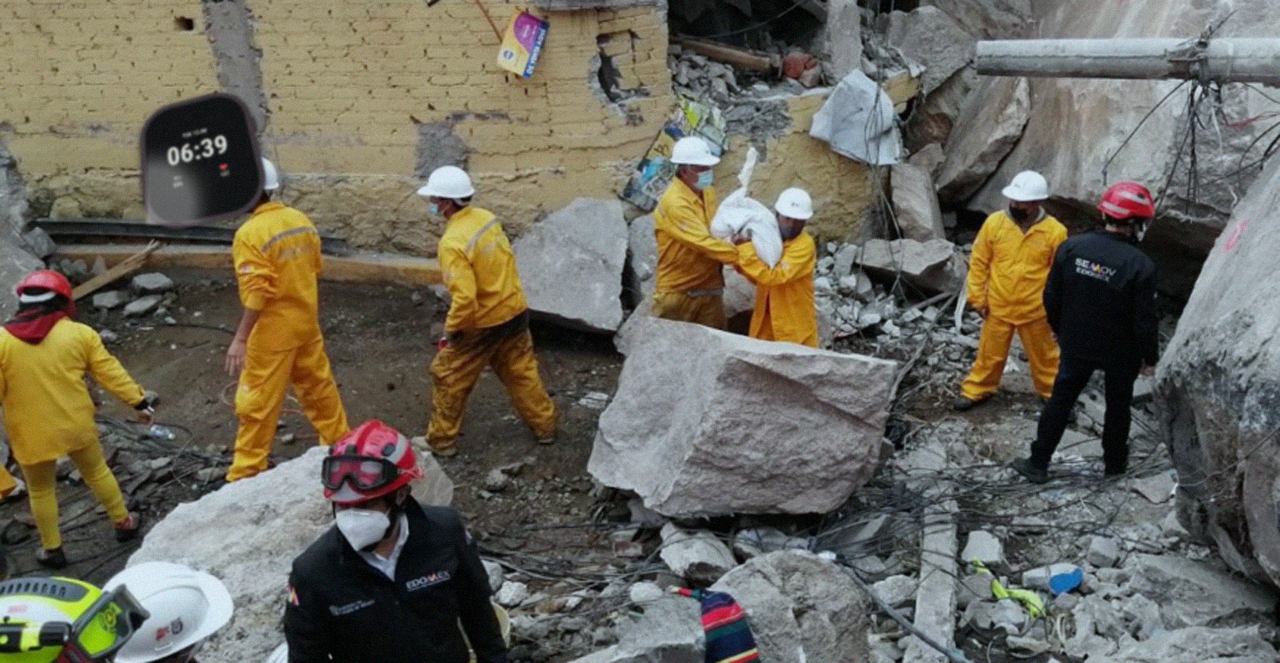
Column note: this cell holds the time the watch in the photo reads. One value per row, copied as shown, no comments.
6:39
